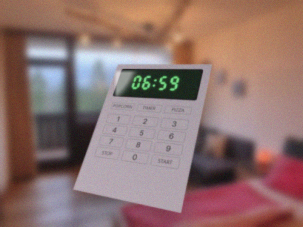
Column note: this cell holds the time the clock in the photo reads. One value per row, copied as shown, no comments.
6:59
